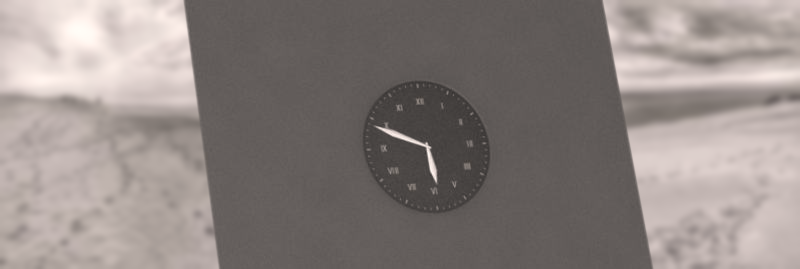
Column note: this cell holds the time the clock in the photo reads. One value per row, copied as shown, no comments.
5:49
